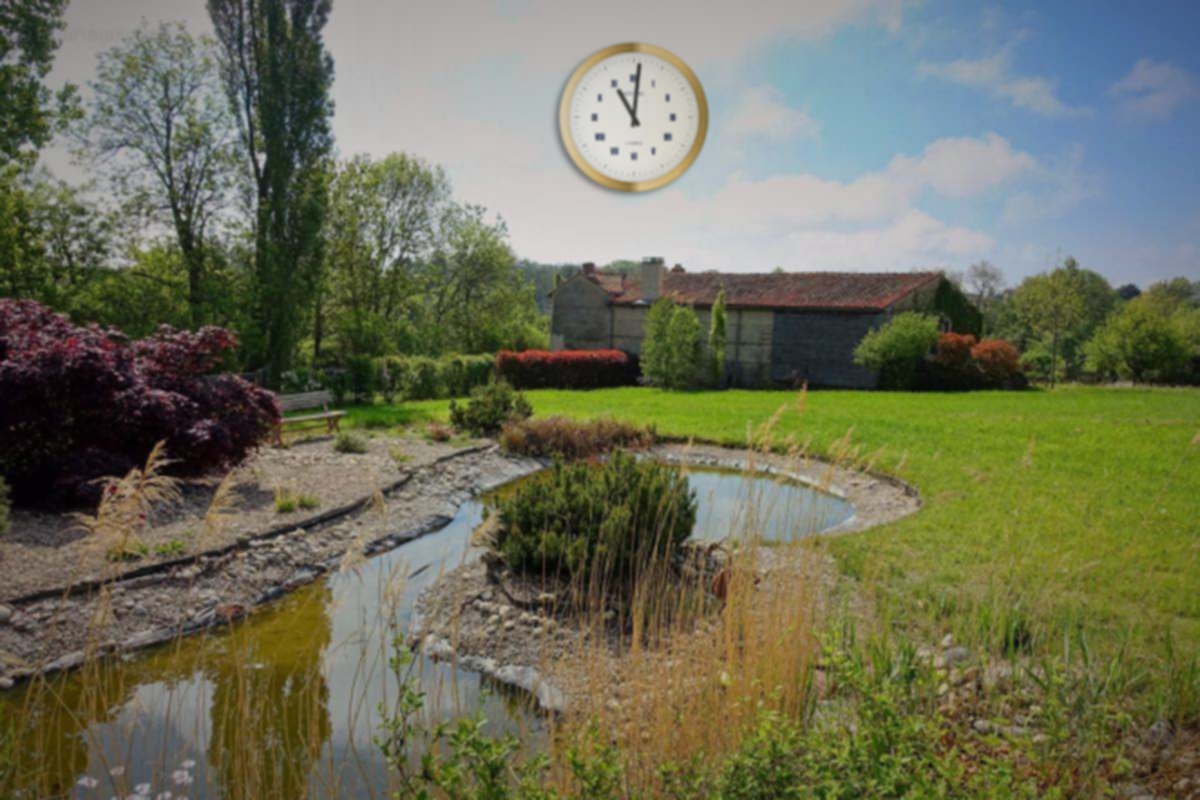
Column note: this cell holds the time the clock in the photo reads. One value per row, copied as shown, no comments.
11:01
